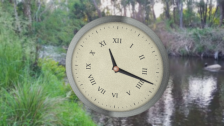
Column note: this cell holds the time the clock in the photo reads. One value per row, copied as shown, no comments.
11:18
